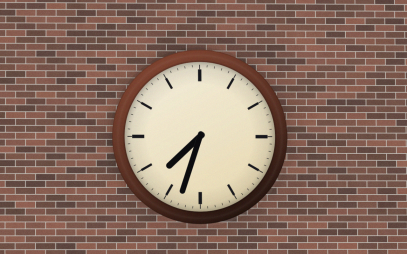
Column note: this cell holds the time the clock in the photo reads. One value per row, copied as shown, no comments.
7:33
